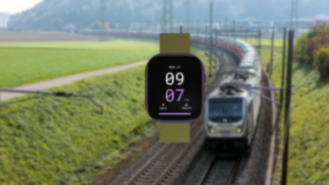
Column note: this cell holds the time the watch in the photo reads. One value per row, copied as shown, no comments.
9:07
